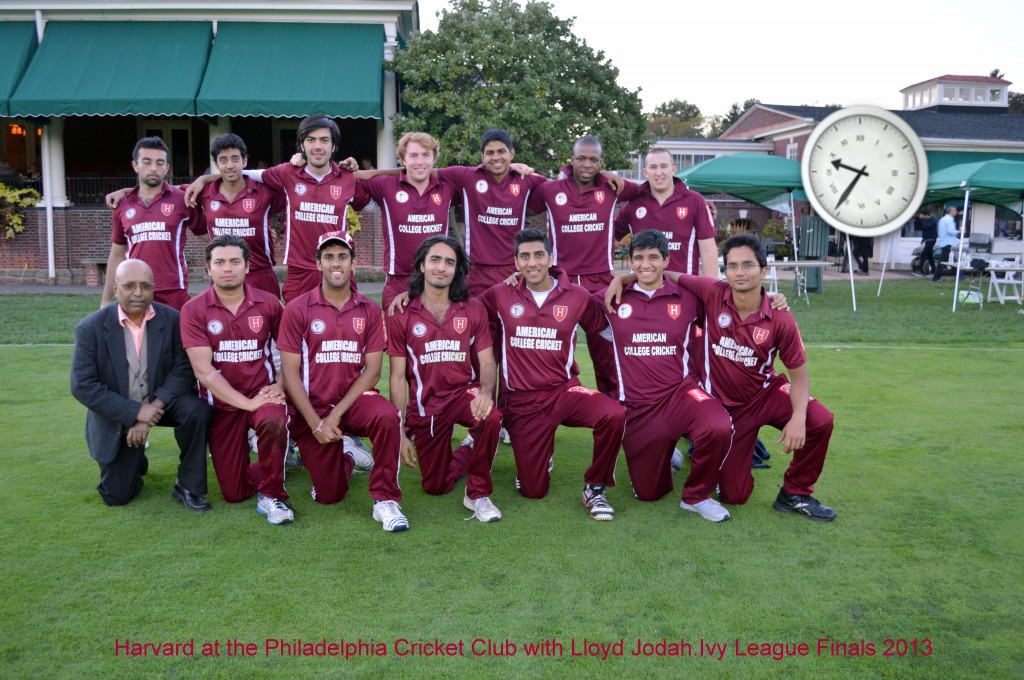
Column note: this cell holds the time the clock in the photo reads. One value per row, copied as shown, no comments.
9:36
